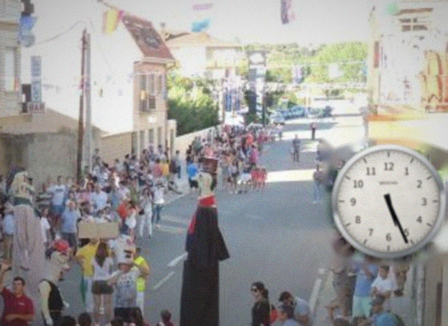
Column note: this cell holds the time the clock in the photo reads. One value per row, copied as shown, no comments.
5:26
